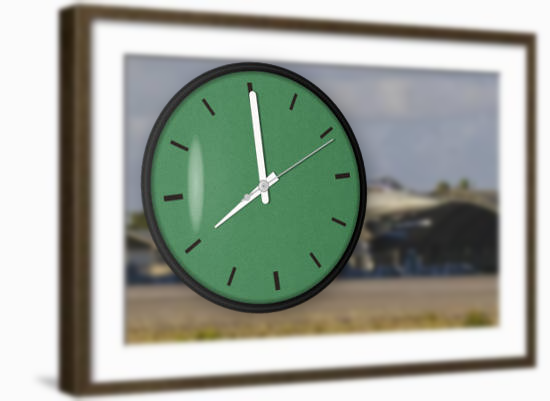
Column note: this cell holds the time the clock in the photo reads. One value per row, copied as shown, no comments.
8:00:11
